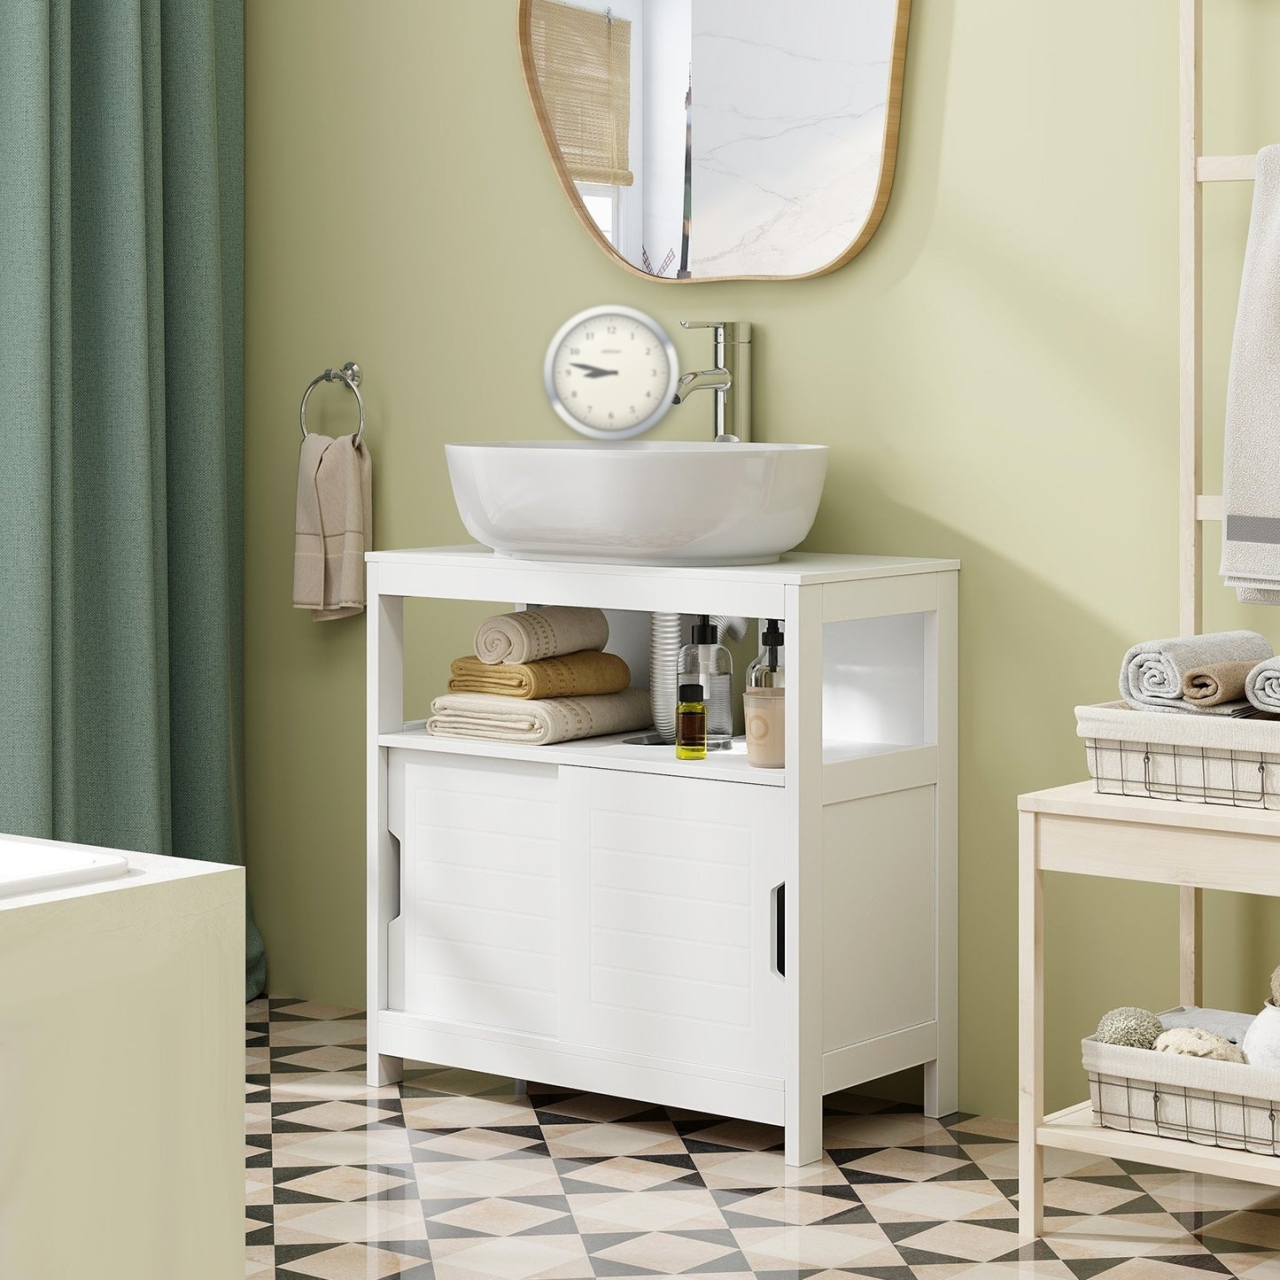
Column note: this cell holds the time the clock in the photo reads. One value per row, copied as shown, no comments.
8:47
